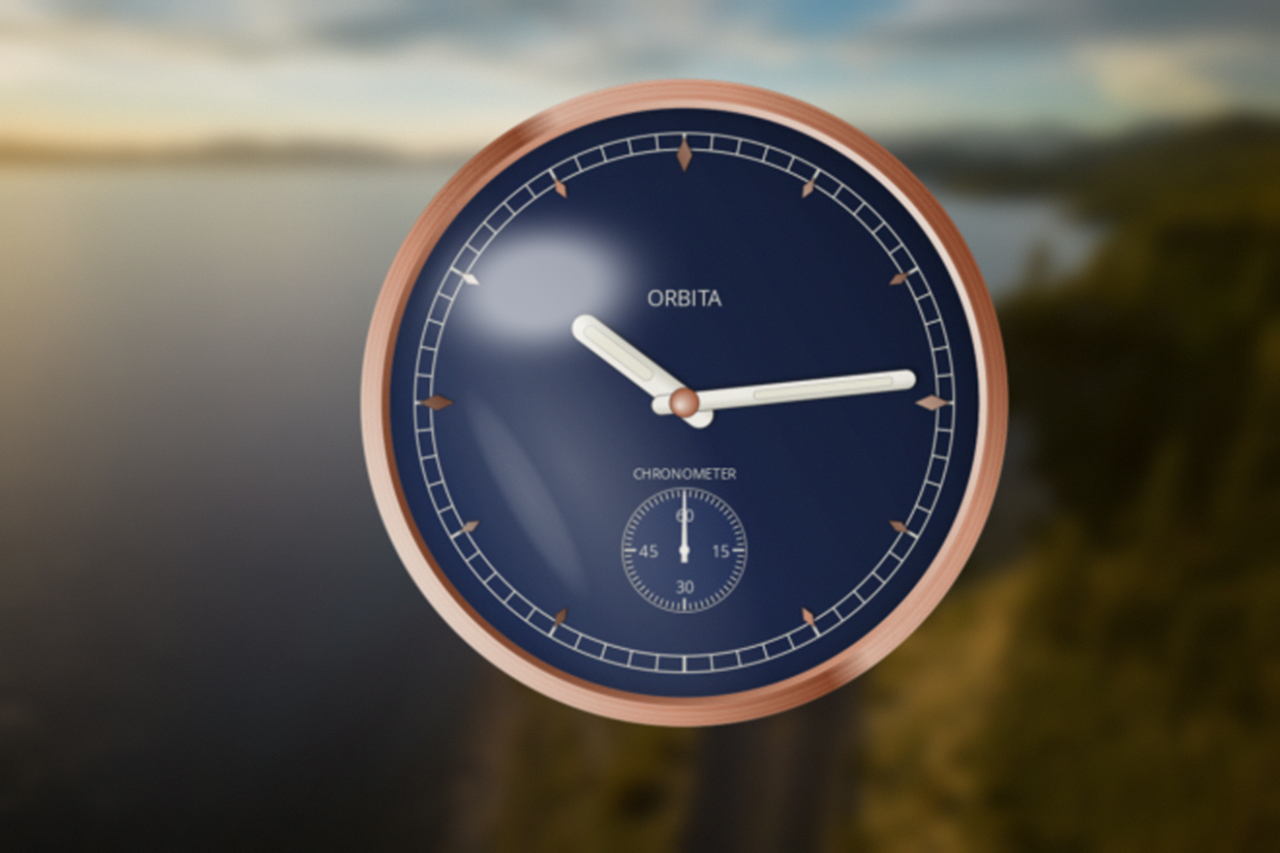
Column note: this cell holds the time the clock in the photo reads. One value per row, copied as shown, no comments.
10:14
